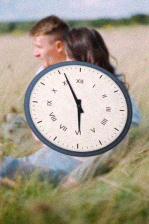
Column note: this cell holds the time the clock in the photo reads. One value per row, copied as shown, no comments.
5:56
